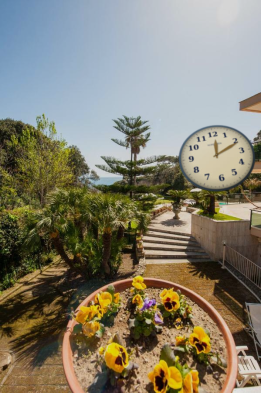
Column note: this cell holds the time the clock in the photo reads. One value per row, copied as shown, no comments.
12:11
